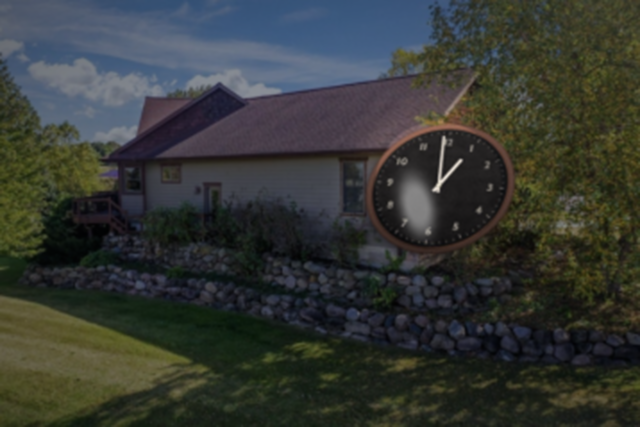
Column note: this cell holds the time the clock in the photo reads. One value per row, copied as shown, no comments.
12:59
